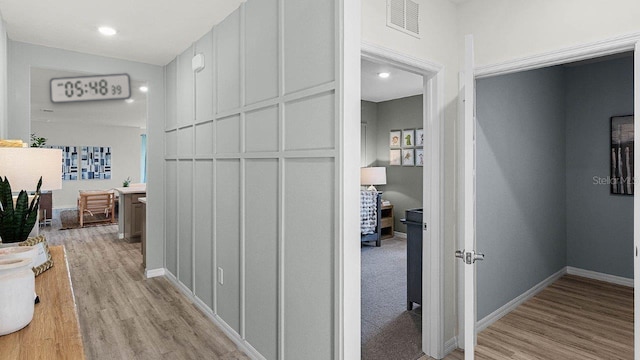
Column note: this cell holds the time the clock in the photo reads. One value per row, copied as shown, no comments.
5:48
